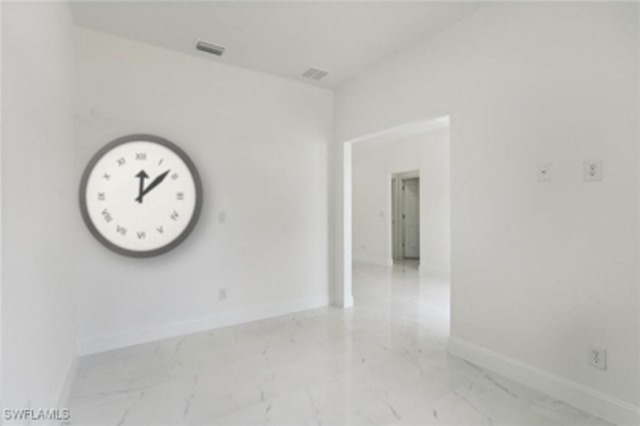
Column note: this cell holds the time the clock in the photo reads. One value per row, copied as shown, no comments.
12:08
